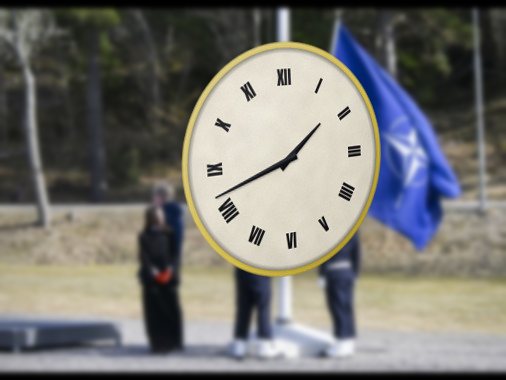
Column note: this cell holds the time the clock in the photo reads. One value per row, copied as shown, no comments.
1:42
